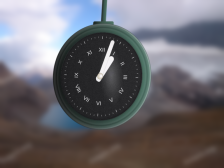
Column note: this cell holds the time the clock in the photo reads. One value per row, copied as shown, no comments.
1:03
